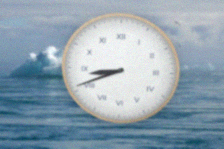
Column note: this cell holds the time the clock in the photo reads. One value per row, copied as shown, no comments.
8:41
